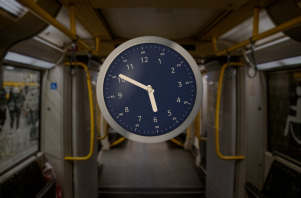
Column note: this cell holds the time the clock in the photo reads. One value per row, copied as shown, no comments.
5:51
